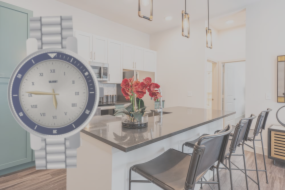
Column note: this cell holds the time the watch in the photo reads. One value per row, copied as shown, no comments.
5:46
